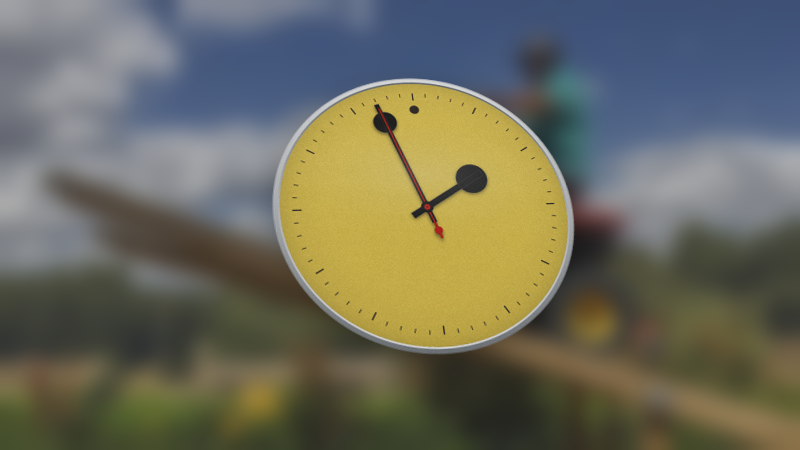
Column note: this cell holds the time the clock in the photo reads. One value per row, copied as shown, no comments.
1:56:57
